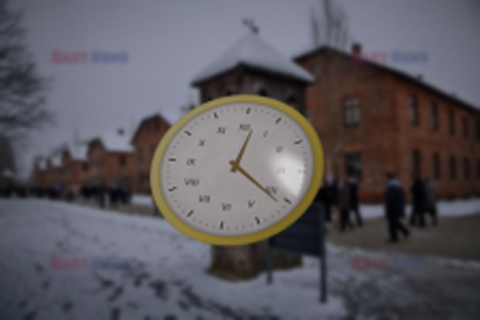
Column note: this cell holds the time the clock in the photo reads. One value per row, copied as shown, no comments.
12:21
